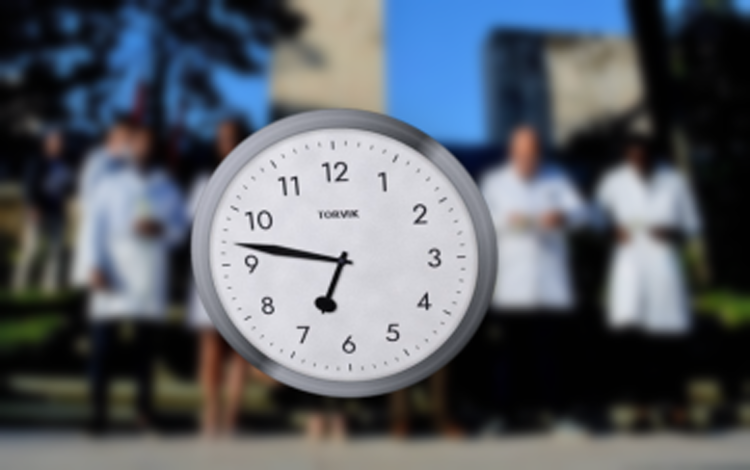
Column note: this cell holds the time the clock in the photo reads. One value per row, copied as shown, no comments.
6:47
